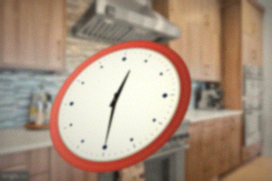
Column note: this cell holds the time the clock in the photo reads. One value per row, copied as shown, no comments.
12:30
